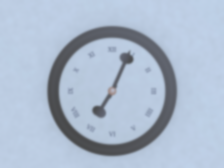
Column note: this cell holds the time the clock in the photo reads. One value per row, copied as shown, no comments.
7:04
